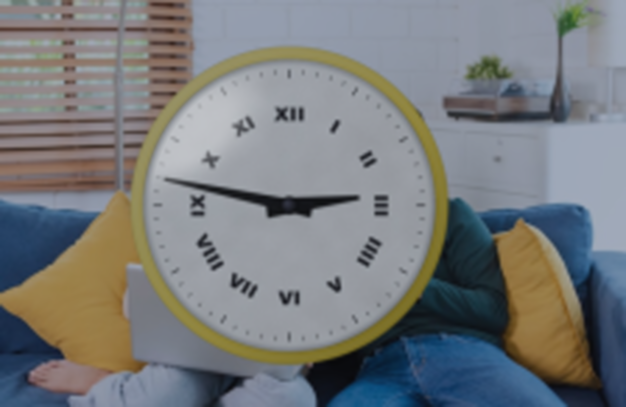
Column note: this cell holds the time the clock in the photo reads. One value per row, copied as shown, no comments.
2:47
